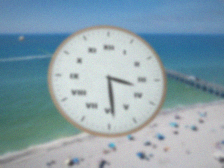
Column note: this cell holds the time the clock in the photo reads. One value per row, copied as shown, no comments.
3:29
